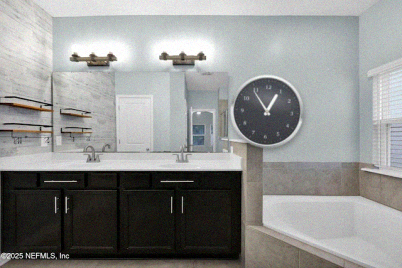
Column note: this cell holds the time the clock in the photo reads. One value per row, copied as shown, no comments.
12:54
